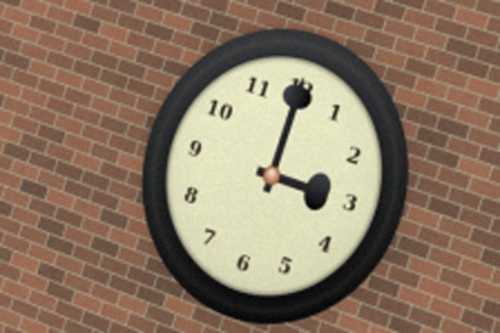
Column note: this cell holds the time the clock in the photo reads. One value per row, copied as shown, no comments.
3:00
